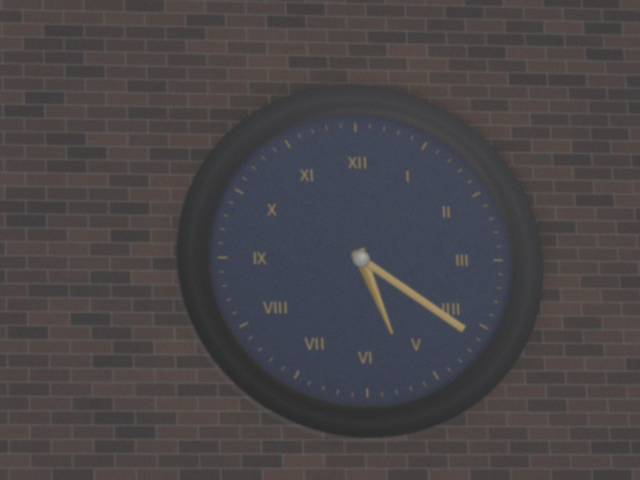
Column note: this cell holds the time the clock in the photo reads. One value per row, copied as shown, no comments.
5:21
